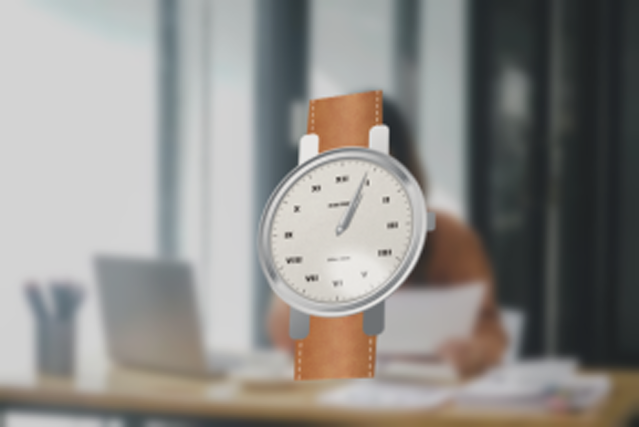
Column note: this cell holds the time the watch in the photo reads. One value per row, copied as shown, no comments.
1:04
